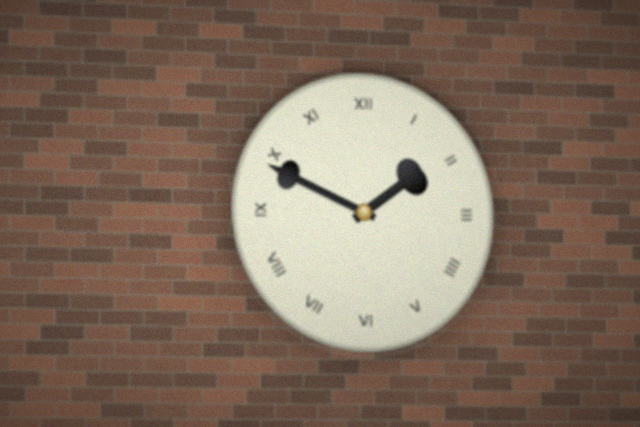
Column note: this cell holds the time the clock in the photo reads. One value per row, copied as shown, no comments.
1:49
